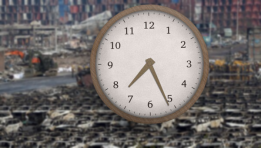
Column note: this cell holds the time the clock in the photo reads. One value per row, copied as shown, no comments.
7:26
